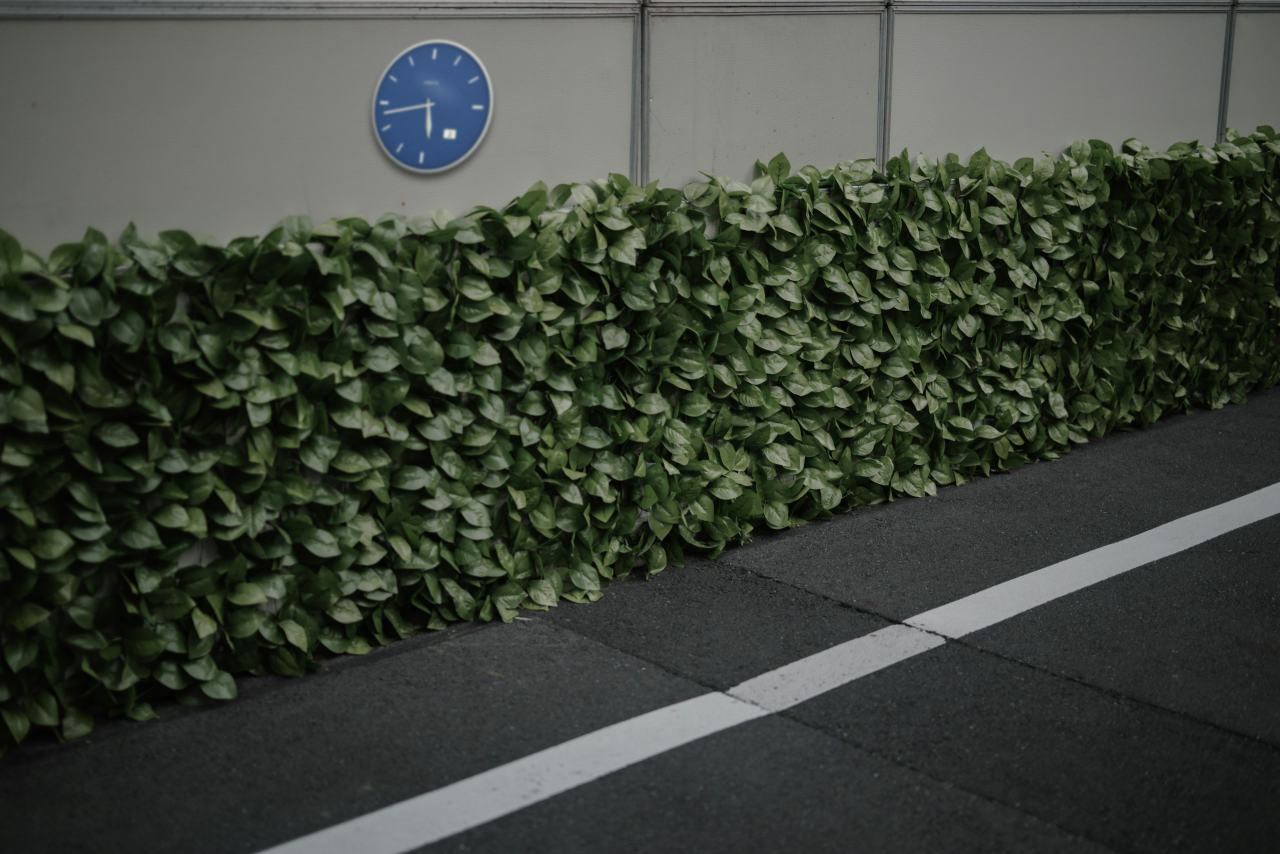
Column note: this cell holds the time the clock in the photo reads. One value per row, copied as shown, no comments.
5:43
